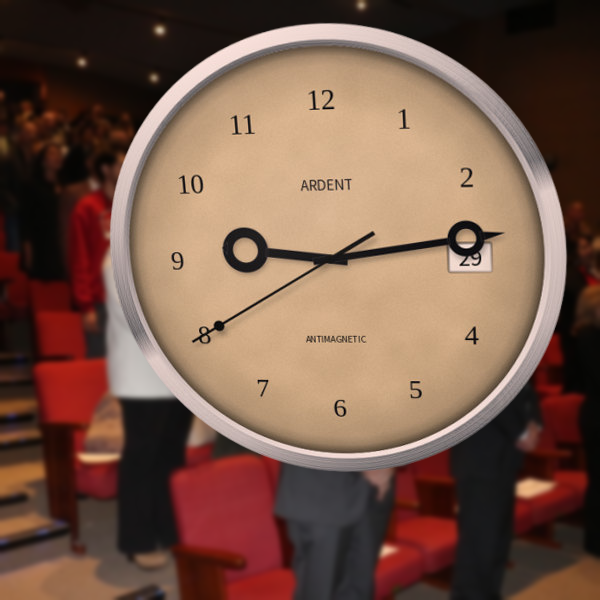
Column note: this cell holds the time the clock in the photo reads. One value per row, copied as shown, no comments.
9:13:40
